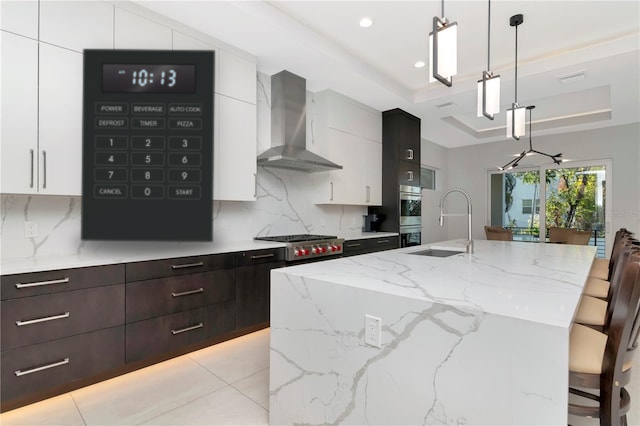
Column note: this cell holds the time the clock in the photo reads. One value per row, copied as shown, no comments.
10:13
